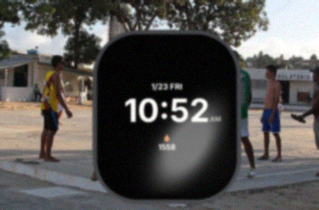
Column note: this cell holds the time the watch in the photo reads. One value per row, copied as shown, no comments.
10:52
